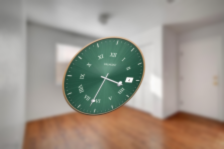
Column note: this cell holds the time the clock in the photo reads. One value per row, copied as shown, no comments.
3:32
